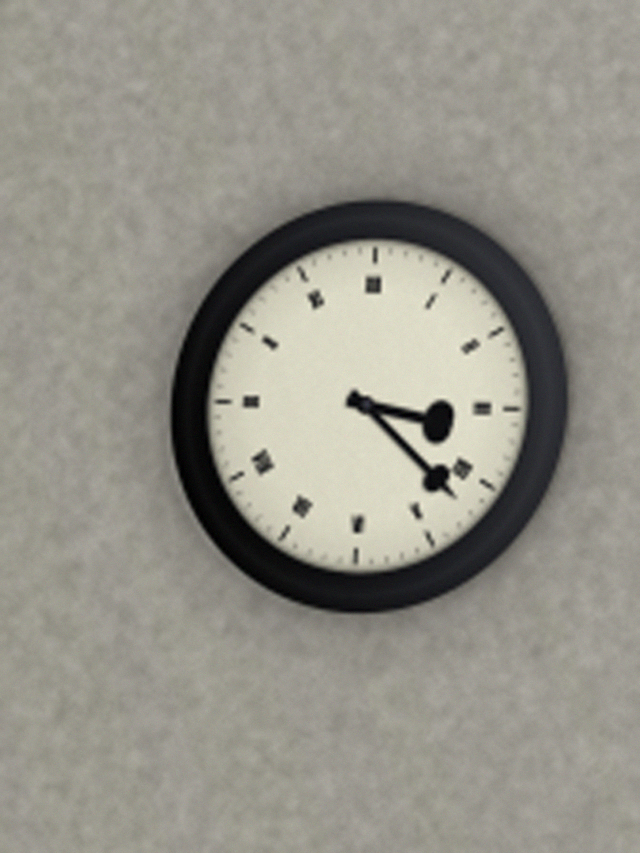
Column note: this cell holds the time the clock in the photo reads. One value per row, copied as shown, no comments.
3:22
